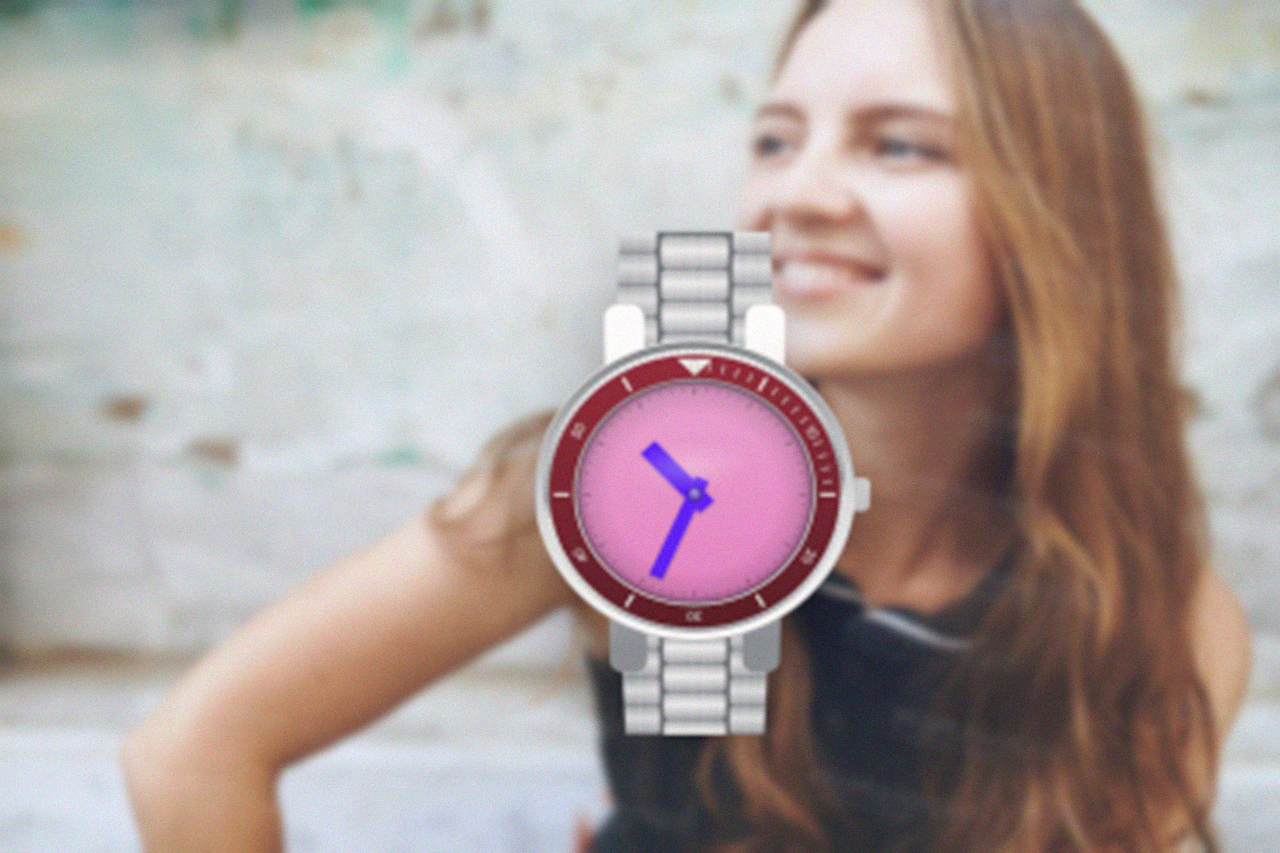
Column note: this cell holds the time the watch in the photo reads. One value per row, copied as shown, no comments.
10:34
